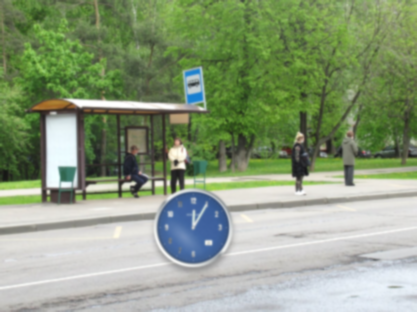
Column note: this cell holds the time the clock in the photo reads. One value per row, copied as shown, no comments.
12:05
